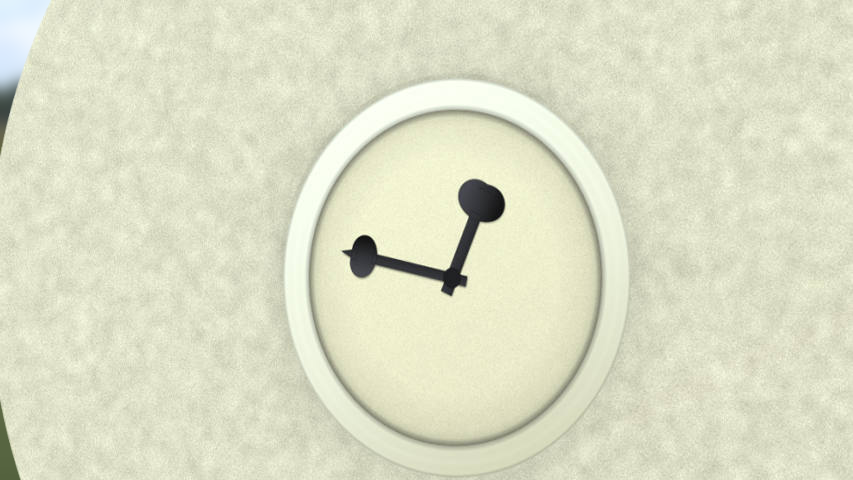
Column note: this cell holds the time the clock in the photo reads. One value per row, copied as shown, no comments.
12:47
